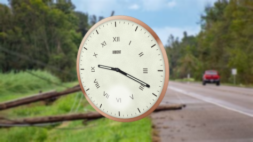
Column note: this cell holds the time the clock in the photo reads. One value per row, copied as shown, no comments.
9:19
